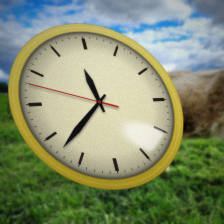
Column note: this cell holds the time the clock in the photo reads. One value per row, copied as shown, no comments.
11:37:48
